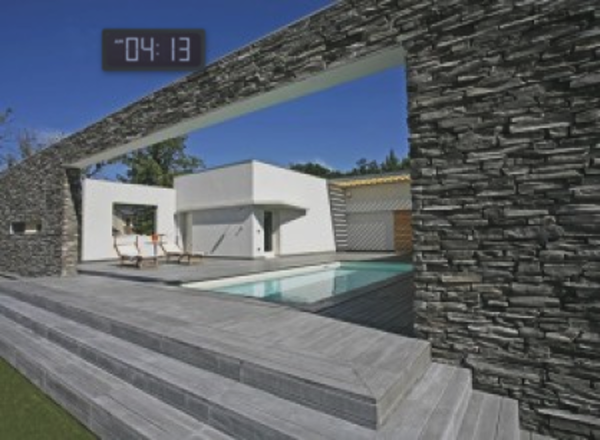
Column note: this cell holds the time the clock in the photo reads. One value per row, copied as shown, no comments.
4:13
